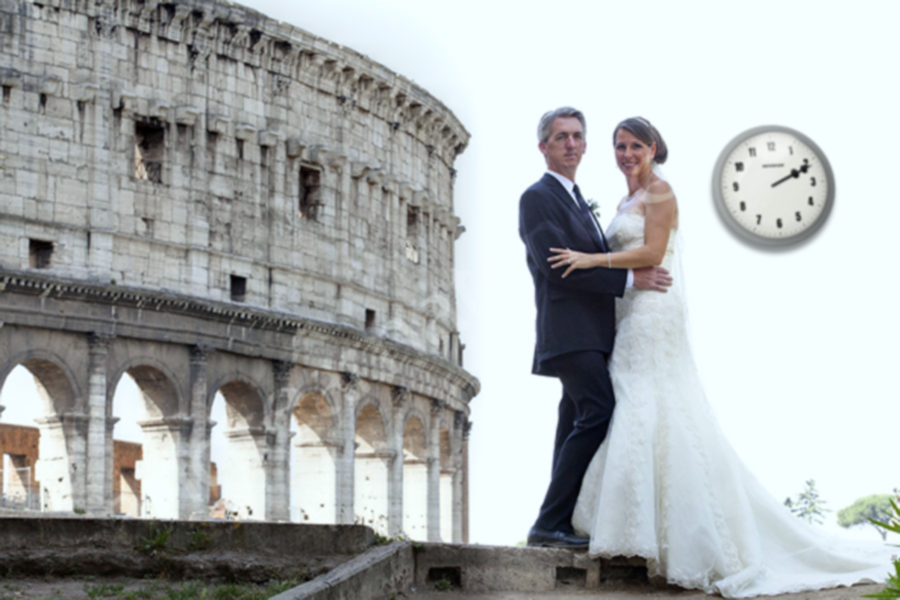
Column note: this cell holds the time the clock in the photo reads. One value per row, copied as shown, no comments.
2:11
